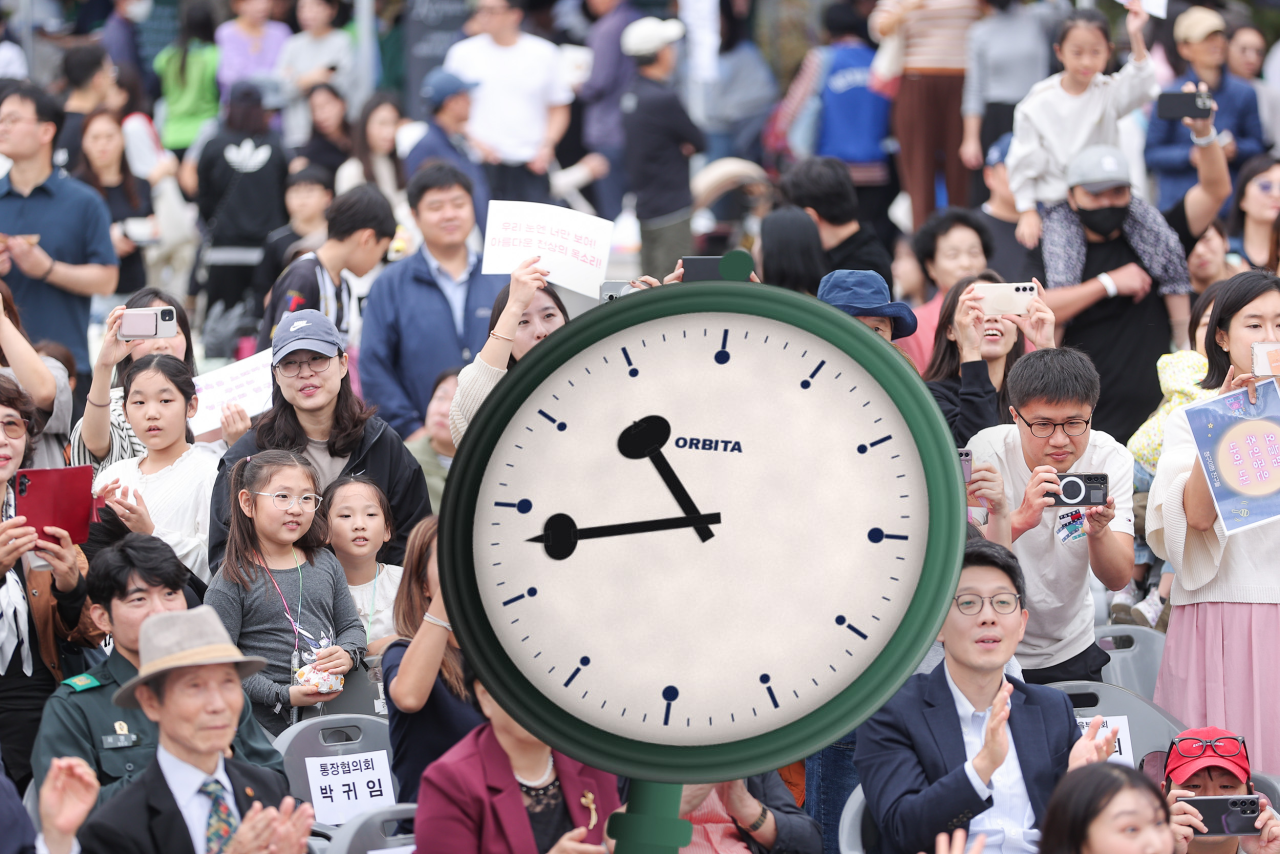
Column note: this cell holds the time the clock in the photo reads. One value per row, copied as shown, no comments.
10:43
